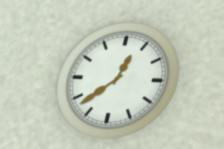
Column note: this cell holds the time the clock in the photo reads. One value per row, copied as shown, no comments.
12:38
